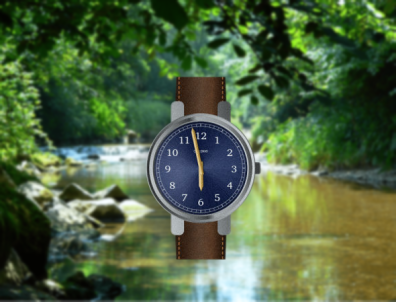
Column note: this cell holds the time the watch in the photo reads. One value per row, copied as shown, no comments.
5:58
